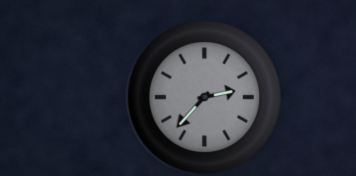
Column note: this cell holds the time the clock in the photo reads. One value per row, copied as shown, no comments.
2:37
